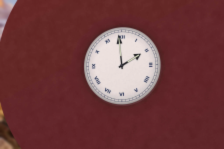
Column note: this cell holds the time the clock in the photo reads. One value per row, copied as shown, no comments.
1:59
